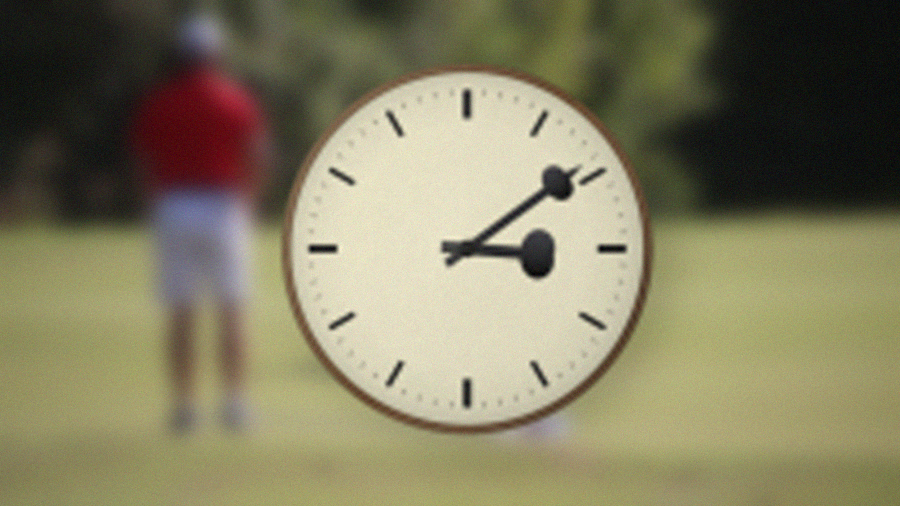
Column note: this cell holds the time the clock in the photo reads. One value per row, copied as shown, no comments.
3:09
